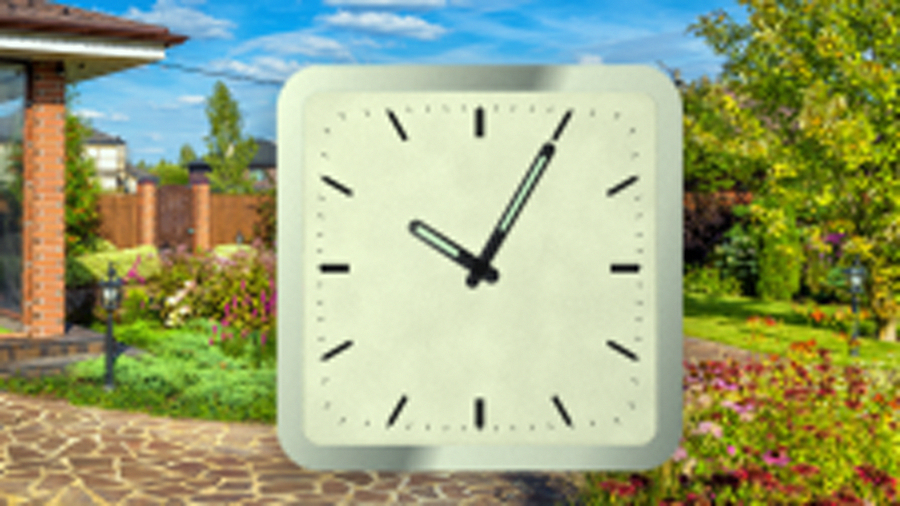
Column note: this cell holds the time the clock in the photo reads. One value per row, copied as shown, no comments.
10:05
